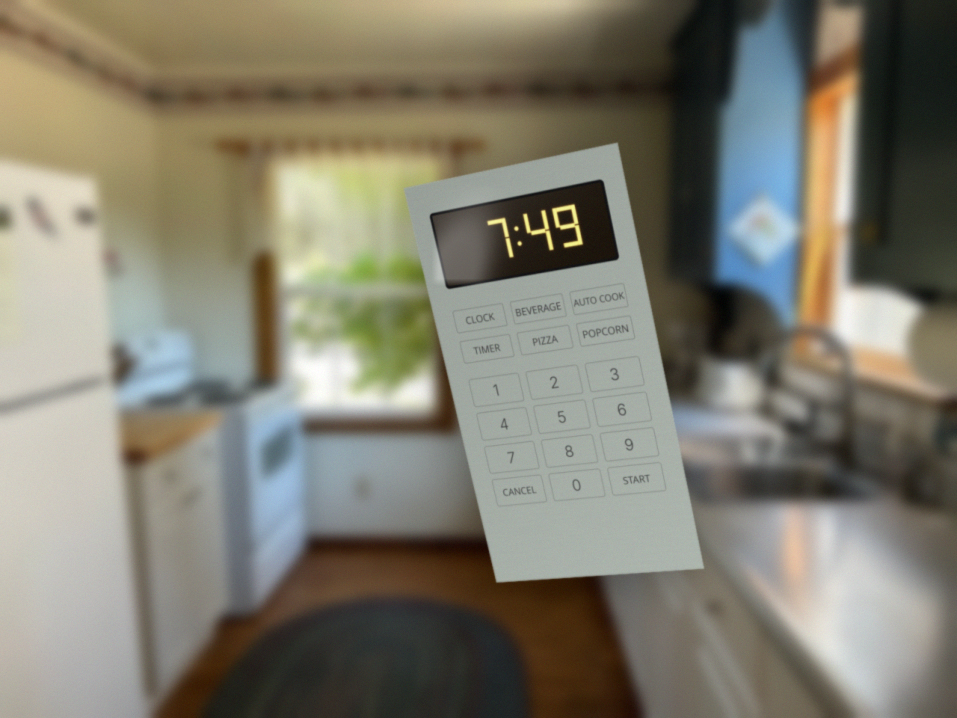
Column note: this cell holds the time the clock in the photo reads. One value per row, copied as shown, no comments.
7:49
